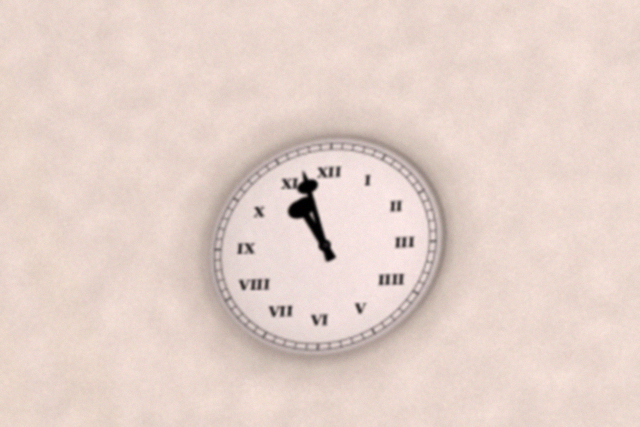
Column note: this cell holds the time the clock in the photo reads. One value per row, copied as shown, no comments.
10:57
